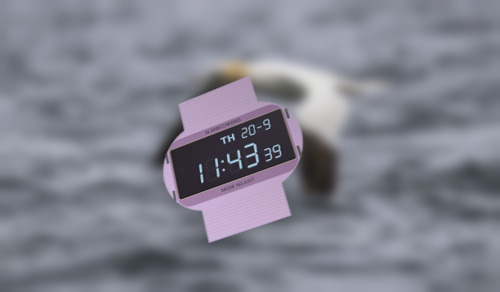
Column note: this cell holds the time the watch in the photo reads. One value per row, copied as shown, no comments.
11:43:39
